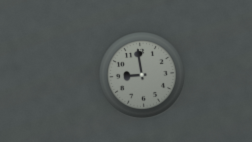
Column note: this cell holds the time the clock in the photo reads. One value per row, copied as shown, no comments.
8:59
